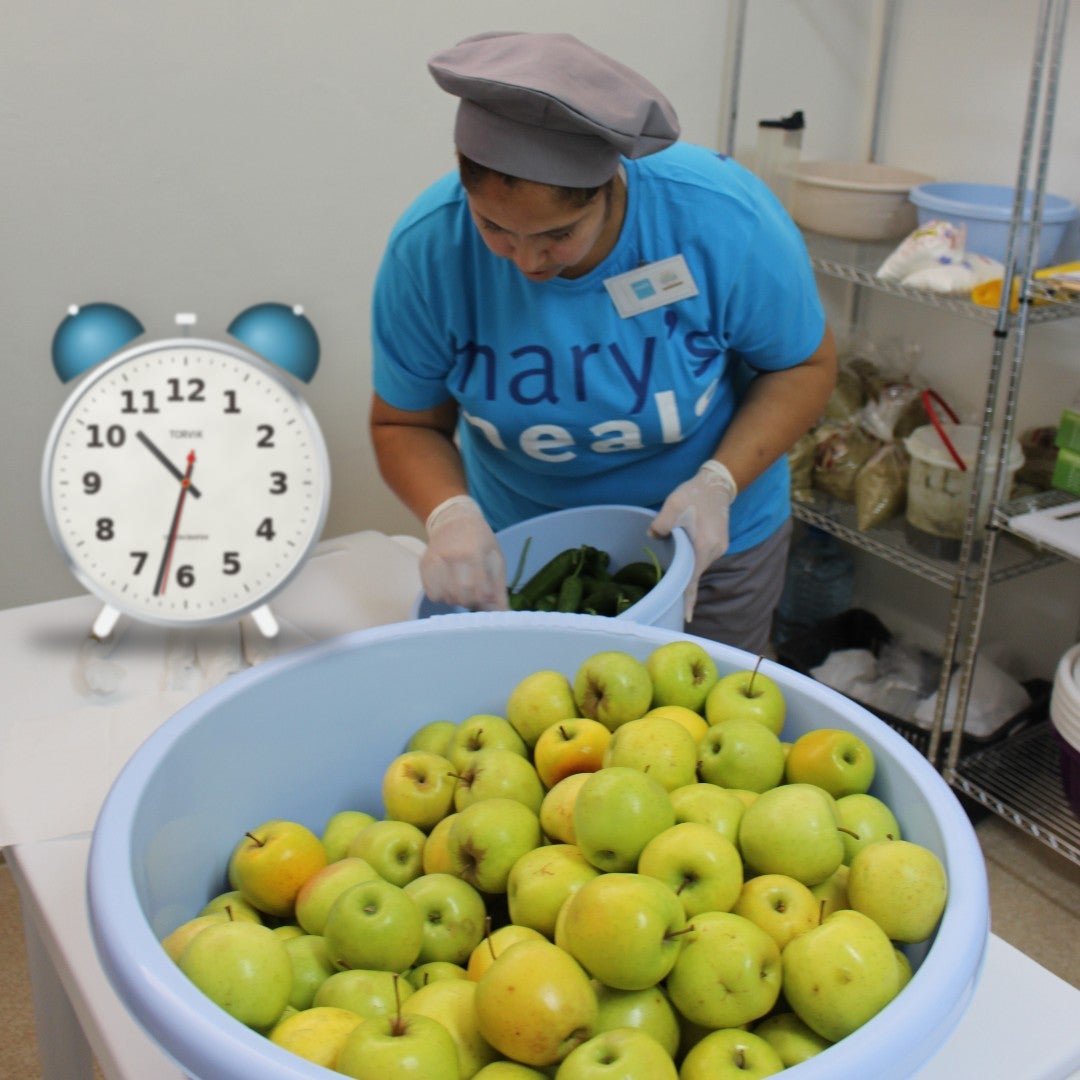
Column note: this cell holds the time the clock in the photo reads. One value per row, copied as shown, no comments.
10:32:32
